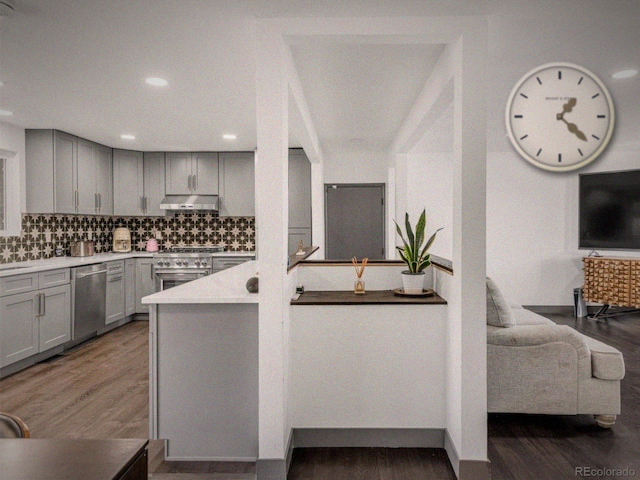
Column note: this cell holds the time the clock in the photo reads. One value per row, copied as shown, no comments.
1:22
